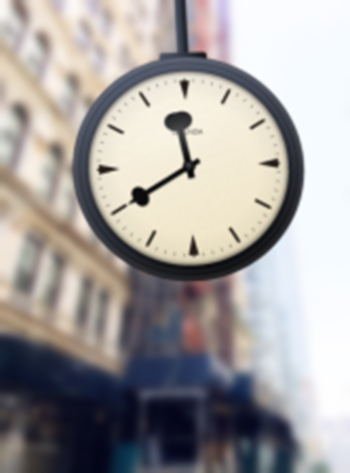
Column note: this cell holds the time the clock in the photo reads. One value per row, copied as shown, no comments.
11:40
